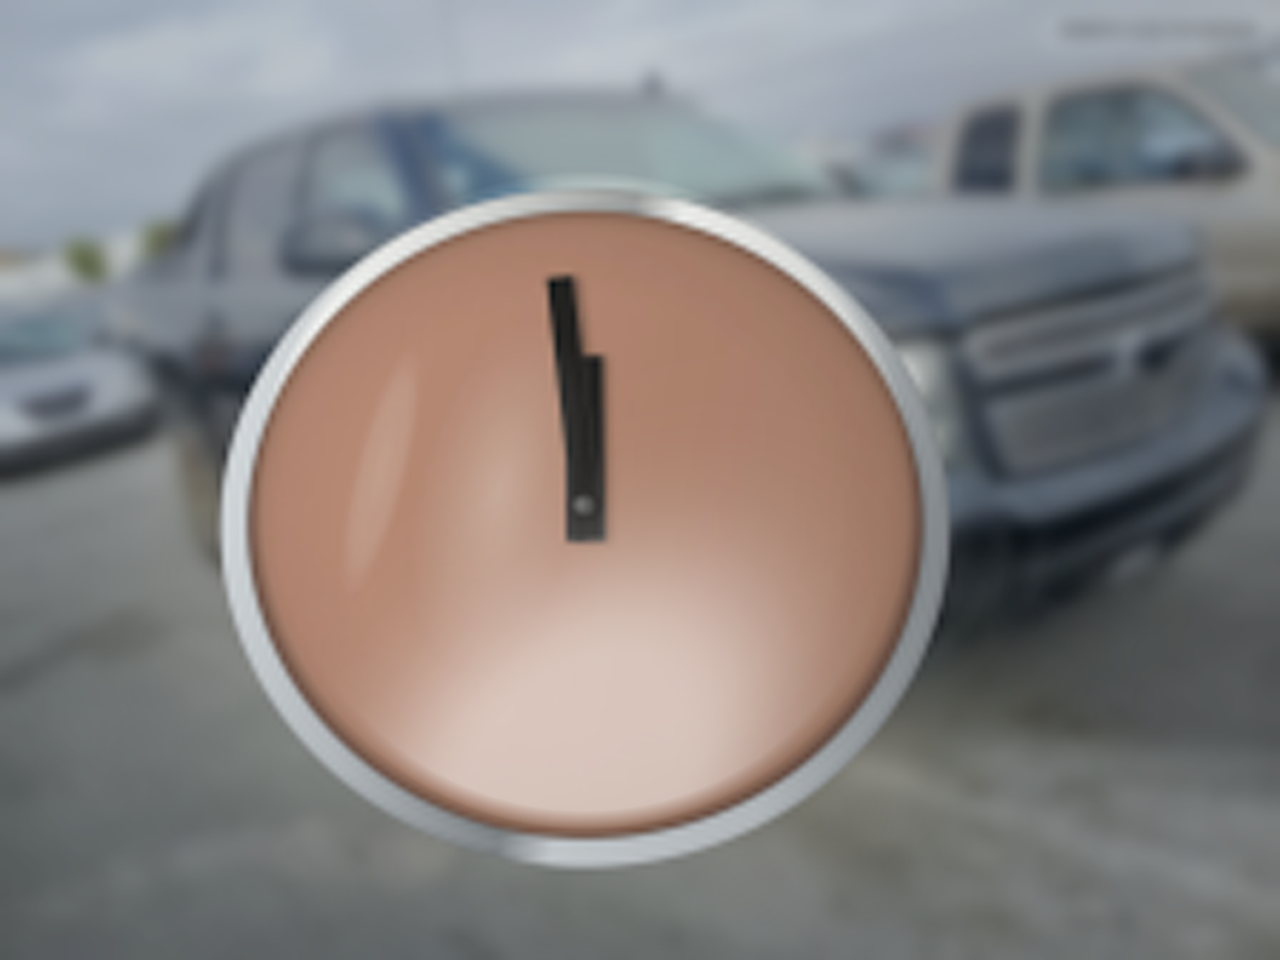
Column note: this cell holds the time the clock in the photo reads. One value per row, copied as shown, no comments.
11:59
